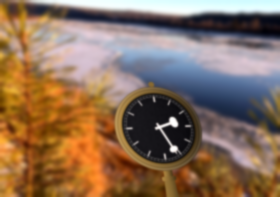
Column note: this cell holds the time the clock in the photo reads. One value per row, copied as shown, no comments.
2:26
